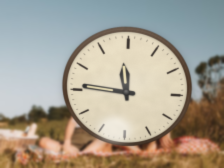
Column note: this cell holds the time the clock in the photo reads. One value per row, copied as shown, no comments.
11:46
